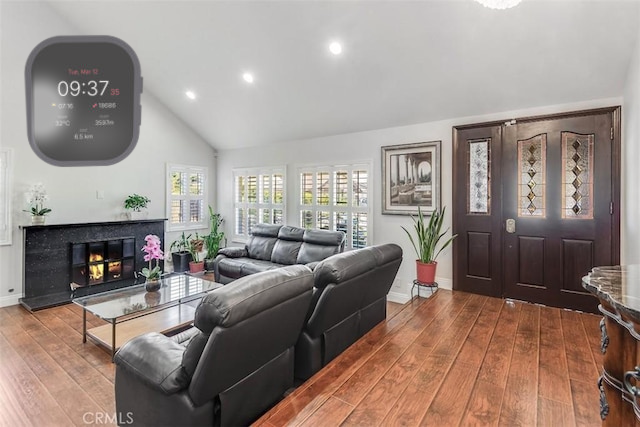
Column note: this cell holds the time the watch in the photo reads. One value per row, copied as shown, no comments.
9:37
